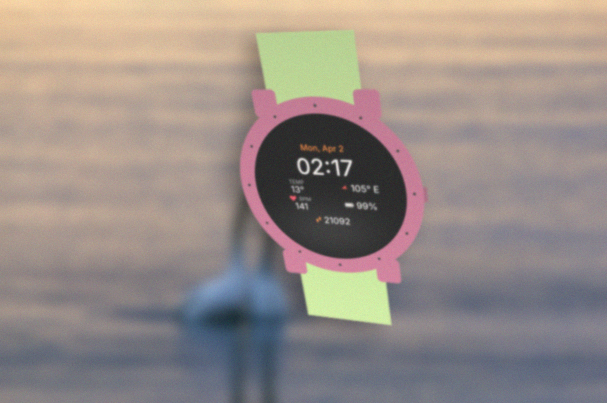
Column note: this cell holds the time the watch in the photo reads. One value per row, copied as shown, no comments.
2:17
